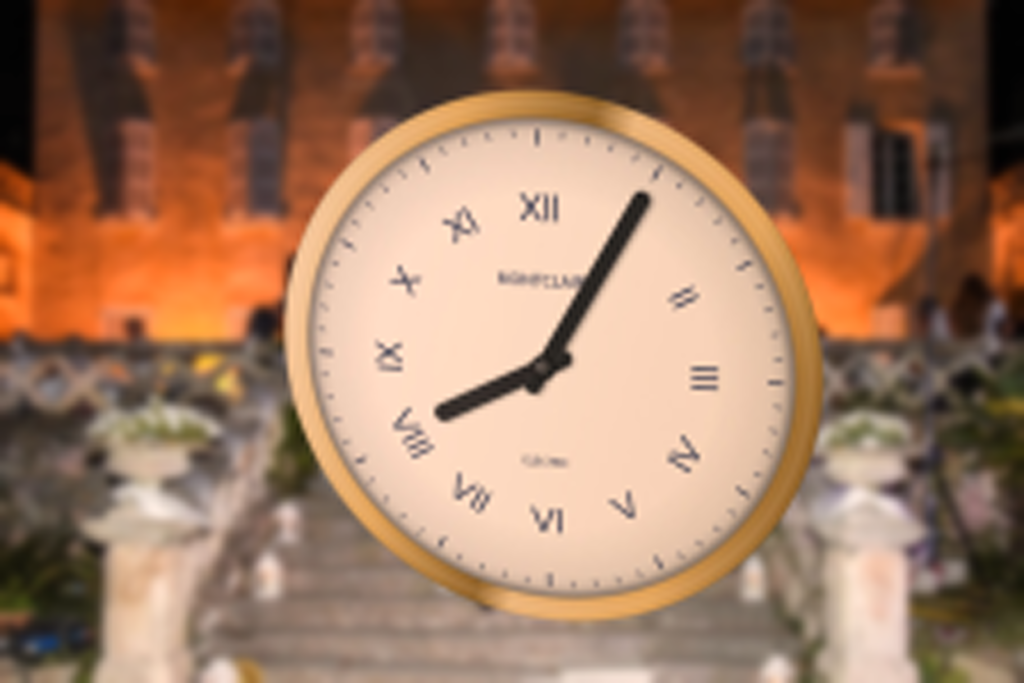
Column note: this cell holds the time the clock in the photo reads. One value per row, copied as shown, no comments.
8:05
